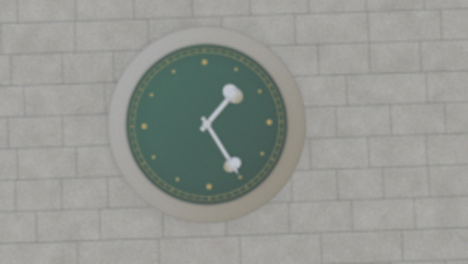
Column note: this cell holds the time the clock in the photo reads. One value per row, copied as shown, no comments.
1:25
